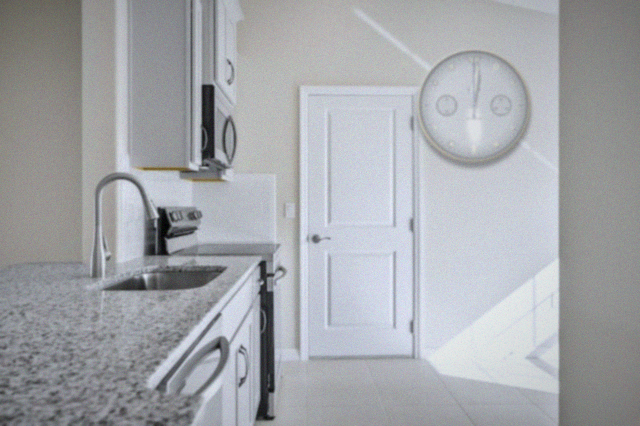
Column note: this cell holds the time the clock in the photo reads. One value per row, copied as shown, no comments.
12:01
